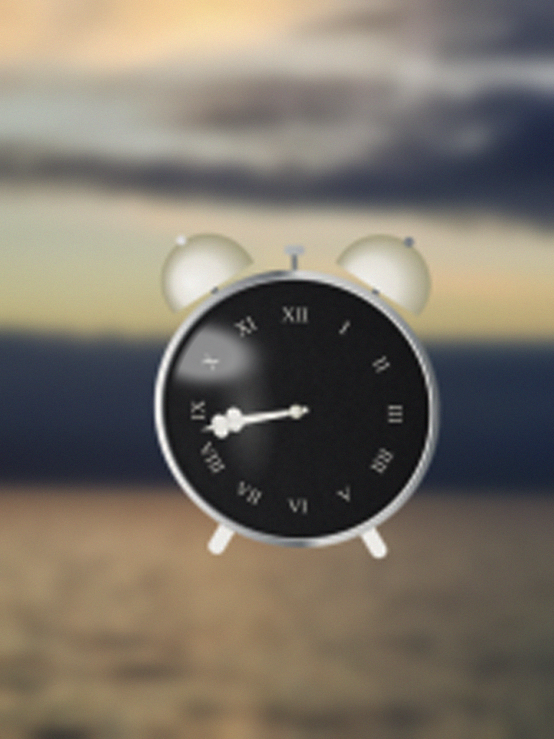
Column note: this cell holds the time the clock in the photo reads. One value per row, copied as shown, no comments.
8:43
